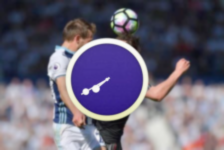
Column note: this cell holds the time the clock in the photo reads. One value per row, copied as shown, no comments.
7:40
